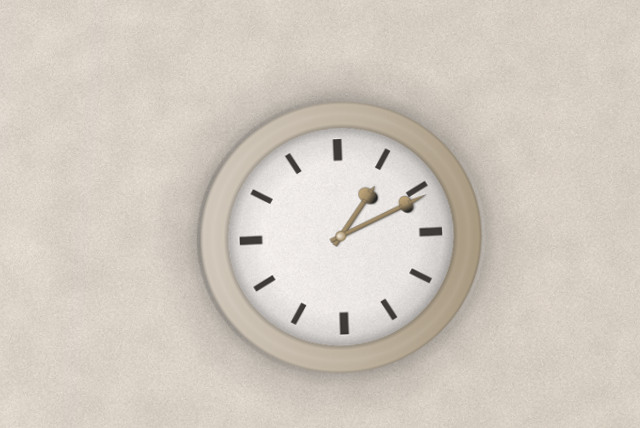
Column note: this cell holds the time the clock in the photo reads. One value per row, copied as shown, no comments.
1:11
